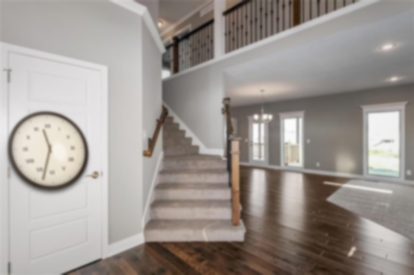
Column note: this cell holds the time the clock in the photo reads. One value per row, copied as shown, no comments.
11:33
